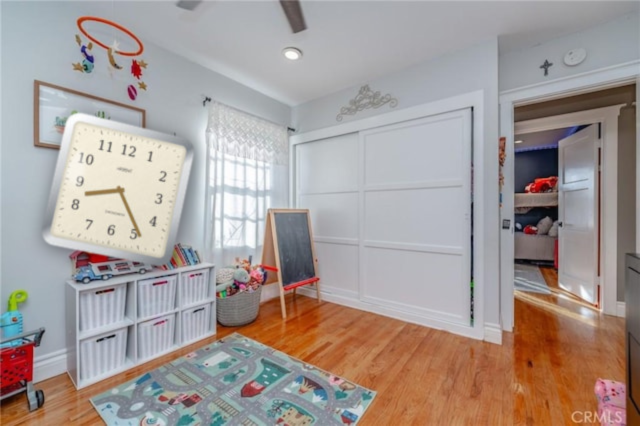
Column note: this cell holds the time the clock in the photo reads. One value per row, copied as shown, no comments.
8:24
